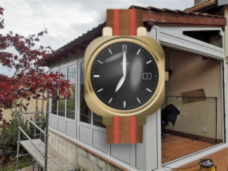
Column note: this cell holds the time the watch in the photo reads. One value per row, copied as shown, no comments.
7:00
